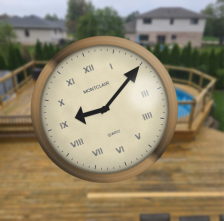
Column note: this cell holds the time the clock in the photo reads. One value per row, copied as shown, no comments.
9:10
